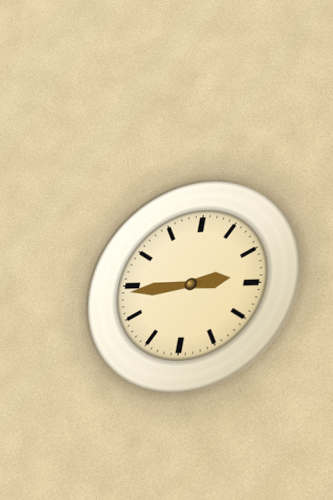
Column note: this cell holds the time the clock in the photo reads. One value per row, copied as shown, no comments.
2:44
